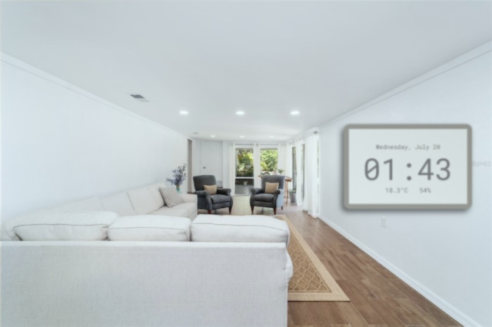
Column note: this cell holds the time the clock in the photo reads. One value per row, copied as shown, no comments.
1:43
